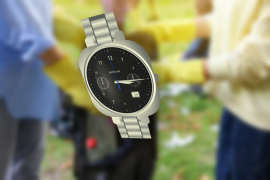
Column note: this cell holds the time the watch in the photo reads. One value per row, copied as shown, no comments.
3:15
